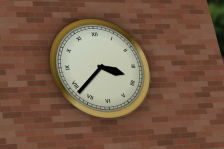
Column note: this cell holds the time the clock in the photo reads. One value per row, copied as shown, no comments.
3:38
